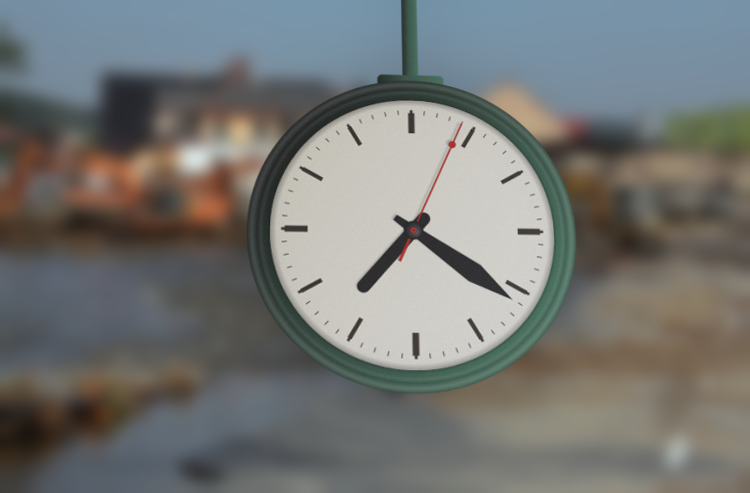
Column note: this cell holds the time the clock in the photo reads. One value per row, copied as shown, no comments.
7:21:04
